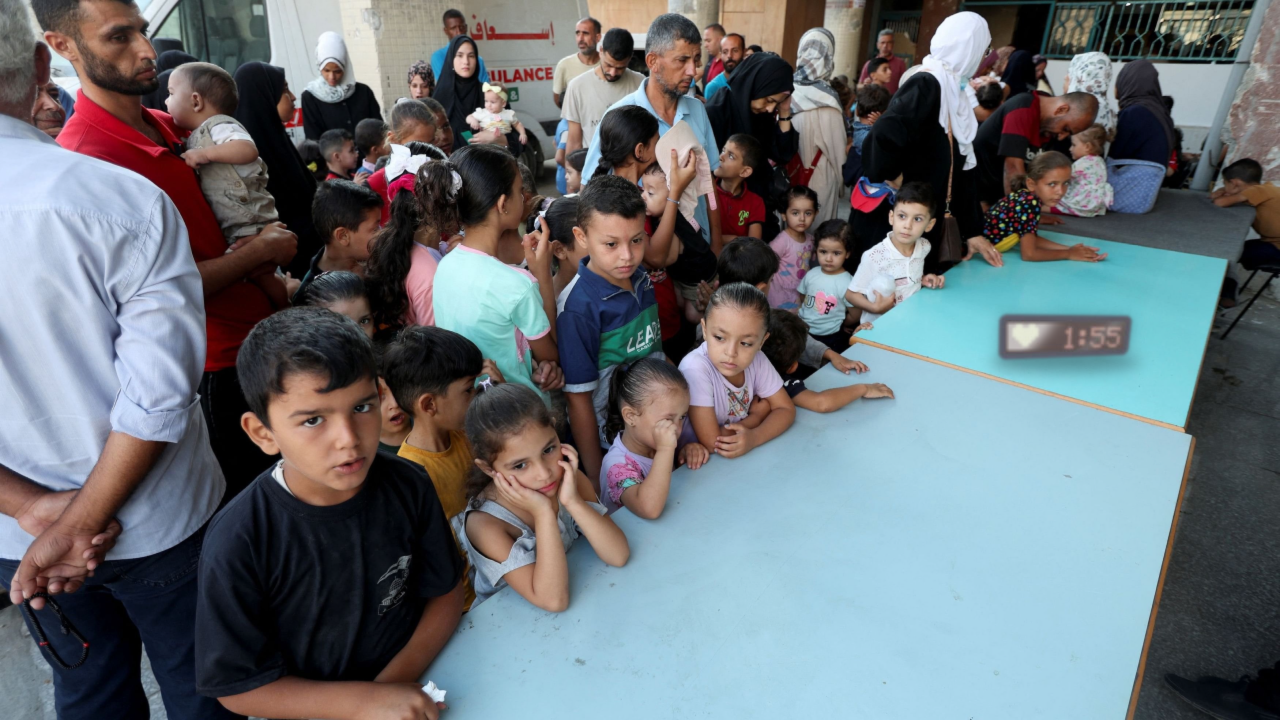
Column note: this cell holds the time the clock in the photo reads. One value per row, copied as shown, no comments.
1:55
